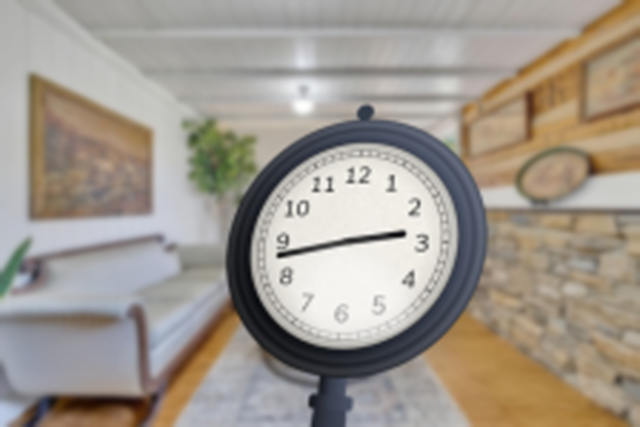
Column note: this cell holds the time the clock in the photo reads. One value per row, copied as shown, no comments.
2:43
